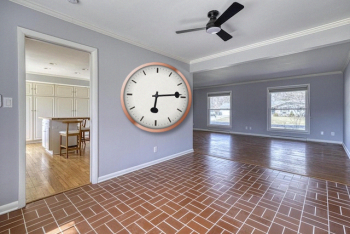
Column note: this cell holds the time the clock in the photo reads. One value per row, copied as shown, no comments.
6:14
